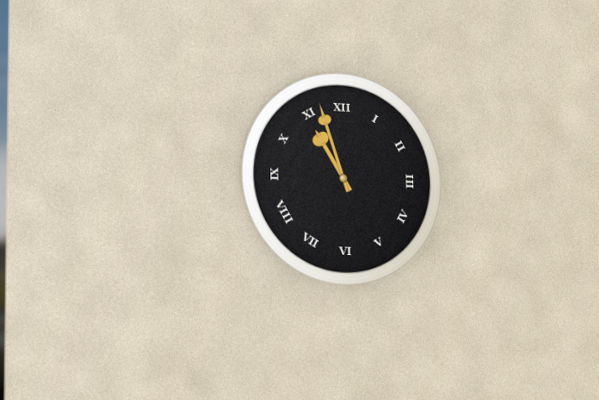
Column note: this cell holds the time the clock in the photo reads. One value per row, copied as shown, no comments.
10:57
